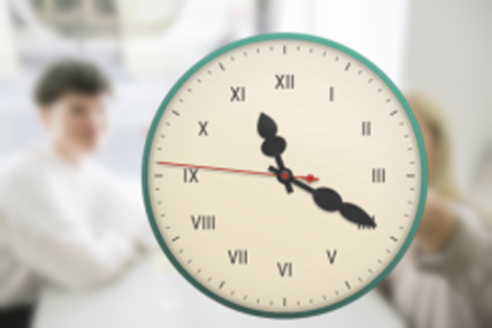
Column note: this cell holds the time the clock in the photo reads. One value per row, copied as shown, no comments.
11:19:46
